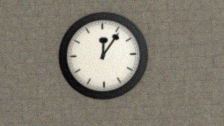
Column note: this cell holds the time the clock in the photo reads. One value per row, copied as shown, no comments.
12:06
